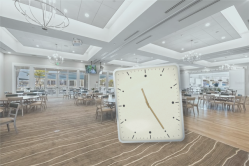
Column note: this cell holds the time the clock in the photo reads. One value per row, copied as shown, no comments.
11:25
